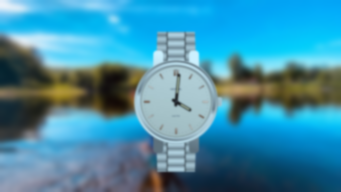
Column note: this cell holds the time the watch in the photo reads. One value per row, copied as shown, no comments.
4:01
